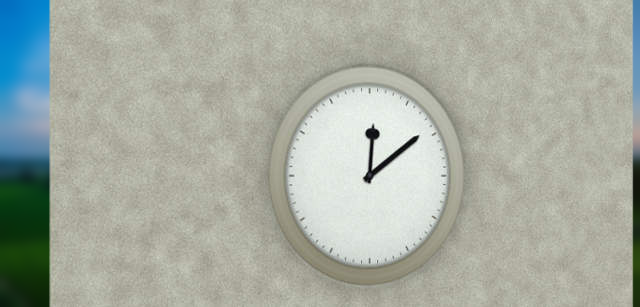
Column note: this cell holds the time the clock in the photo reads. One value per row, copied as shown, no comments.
12:09
